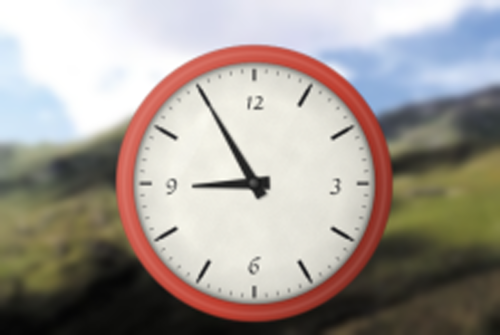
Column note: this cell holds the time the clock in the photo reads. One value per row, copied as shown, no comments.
8:55
